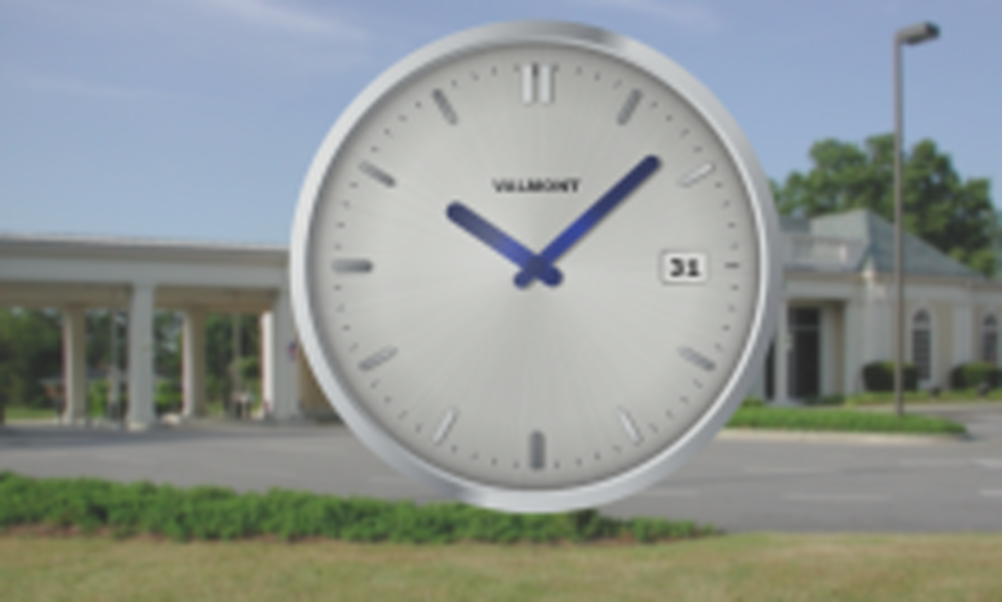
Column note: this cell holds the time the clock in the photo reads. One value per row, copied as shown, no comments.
10:08
